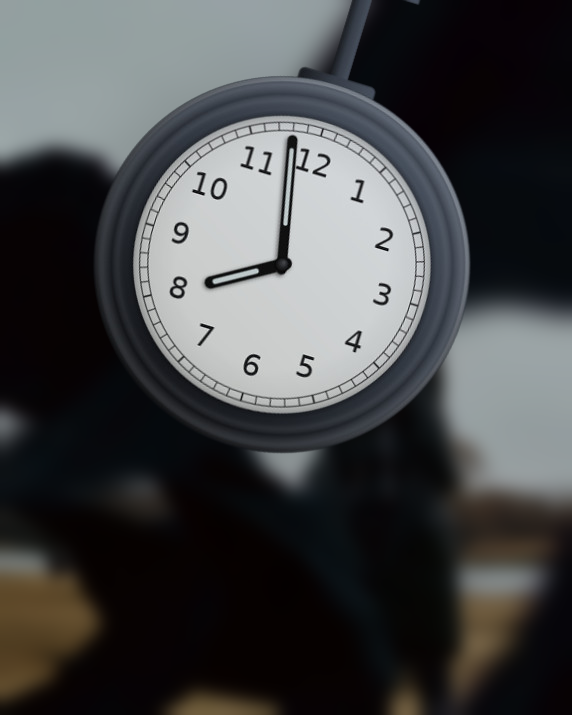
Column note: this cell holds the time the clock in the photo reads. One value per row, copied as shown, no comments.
7:58
